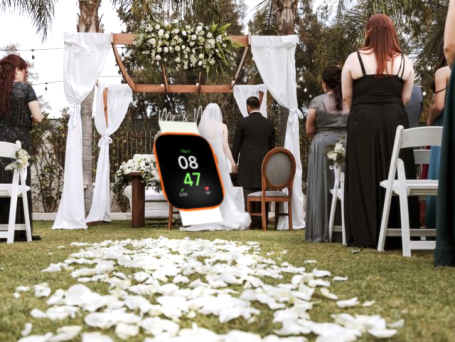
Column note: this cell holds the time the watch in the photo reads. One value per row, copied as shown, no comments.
8:47
